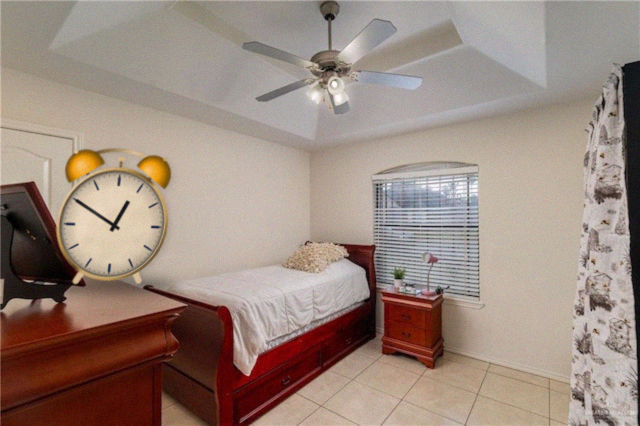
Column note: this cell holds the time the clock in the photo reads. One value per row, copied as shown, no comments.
12:50
